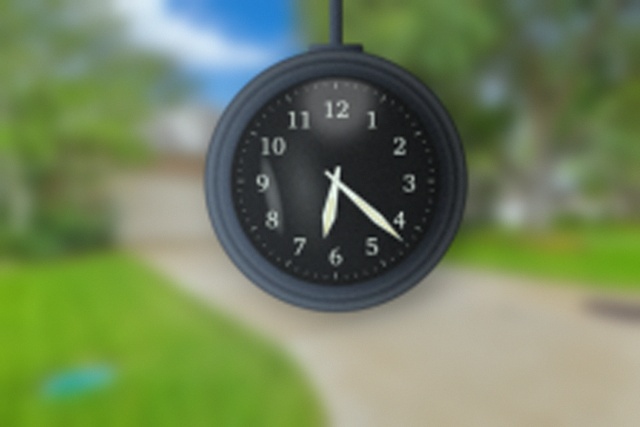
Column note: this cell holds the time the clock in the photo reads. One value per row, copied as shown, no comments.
6:22
